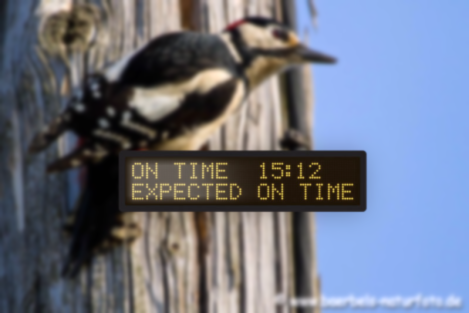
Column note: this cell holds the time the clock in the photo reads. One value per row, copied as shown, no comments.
15:12
